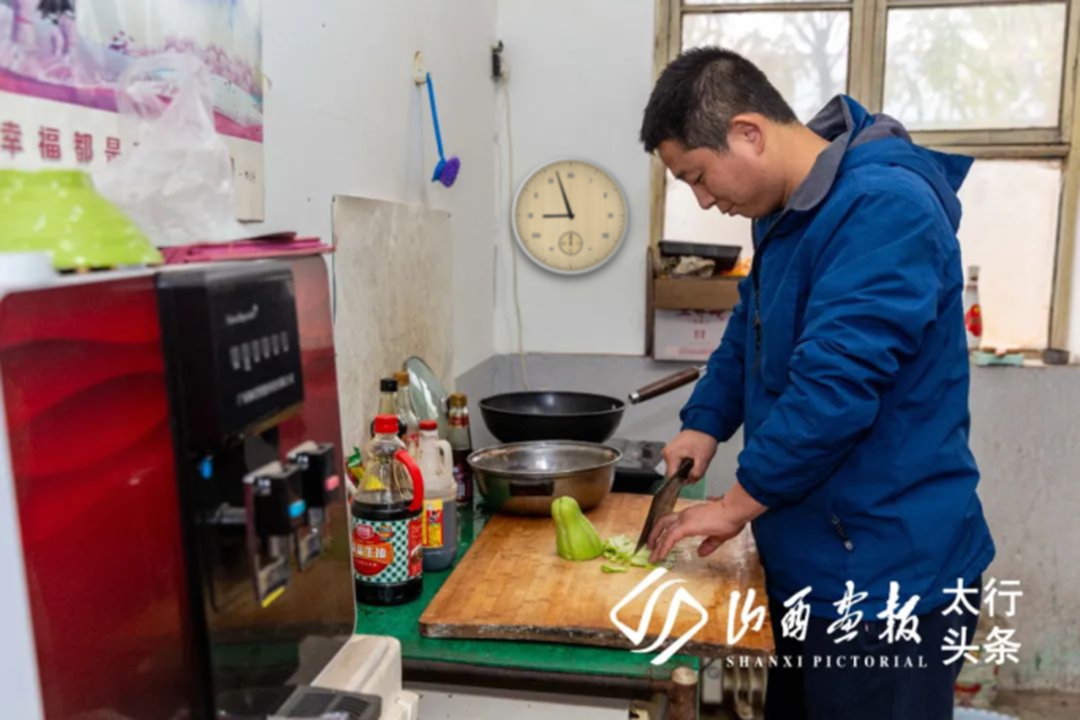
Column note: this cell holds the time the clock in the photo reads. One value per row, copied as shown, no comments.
8:57
